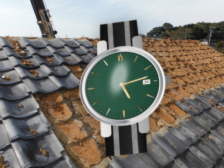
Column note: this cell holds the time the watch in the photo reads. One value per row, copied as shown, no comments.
5:13
